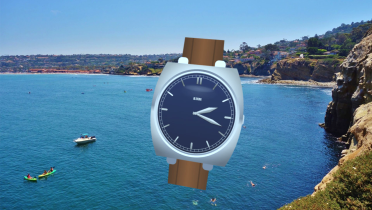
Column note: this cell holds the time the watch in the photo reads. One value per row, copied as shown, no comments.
2:18
